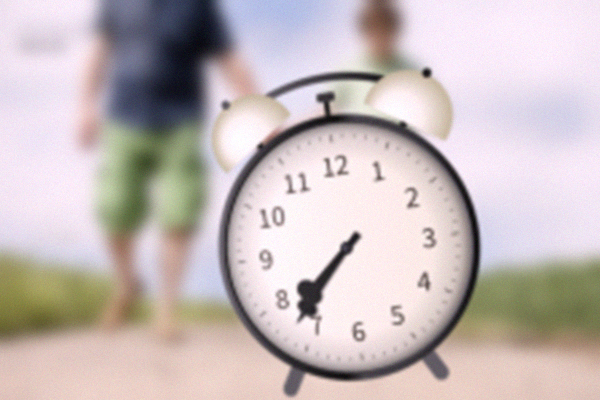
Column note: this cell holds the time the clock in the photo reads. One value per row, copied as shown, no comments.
7:37
